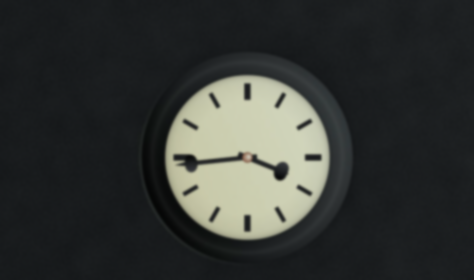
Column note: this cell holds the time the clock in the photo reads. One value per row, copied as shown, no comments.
3:44
